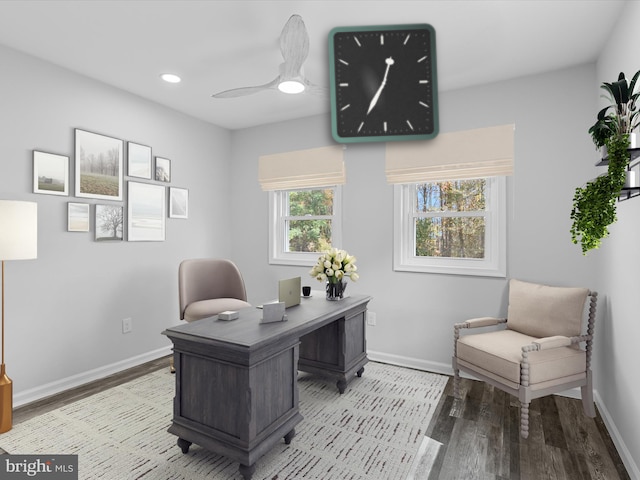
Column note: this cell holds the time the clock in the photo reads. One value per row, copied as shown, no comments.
12:35
